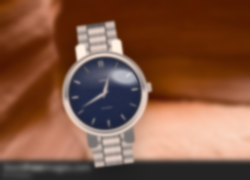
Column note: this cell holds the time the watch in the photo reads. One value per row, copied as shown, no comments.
12:41
